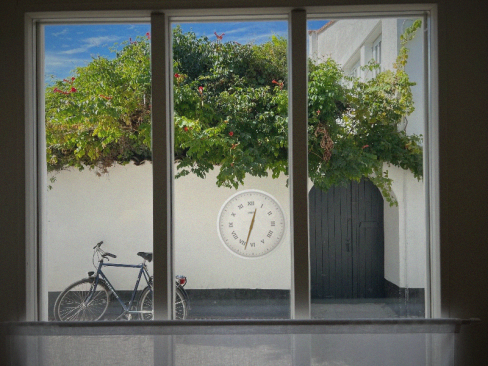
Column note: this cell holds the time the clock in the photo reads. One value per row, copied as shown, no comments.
12:33
